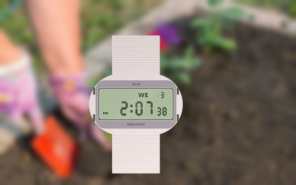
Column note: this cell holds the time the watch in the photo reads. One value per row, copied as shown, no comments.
2:07:38
